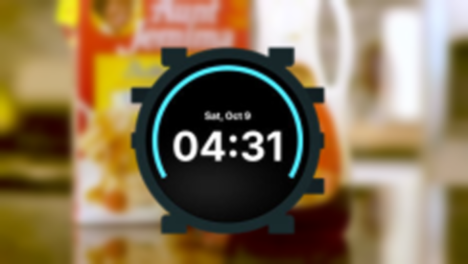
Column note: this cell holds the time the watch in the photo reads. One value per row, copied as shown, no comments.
4:31
